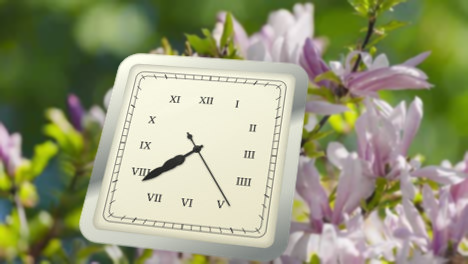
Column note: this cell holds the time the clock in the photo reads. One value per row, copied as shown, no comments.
7:38:24
